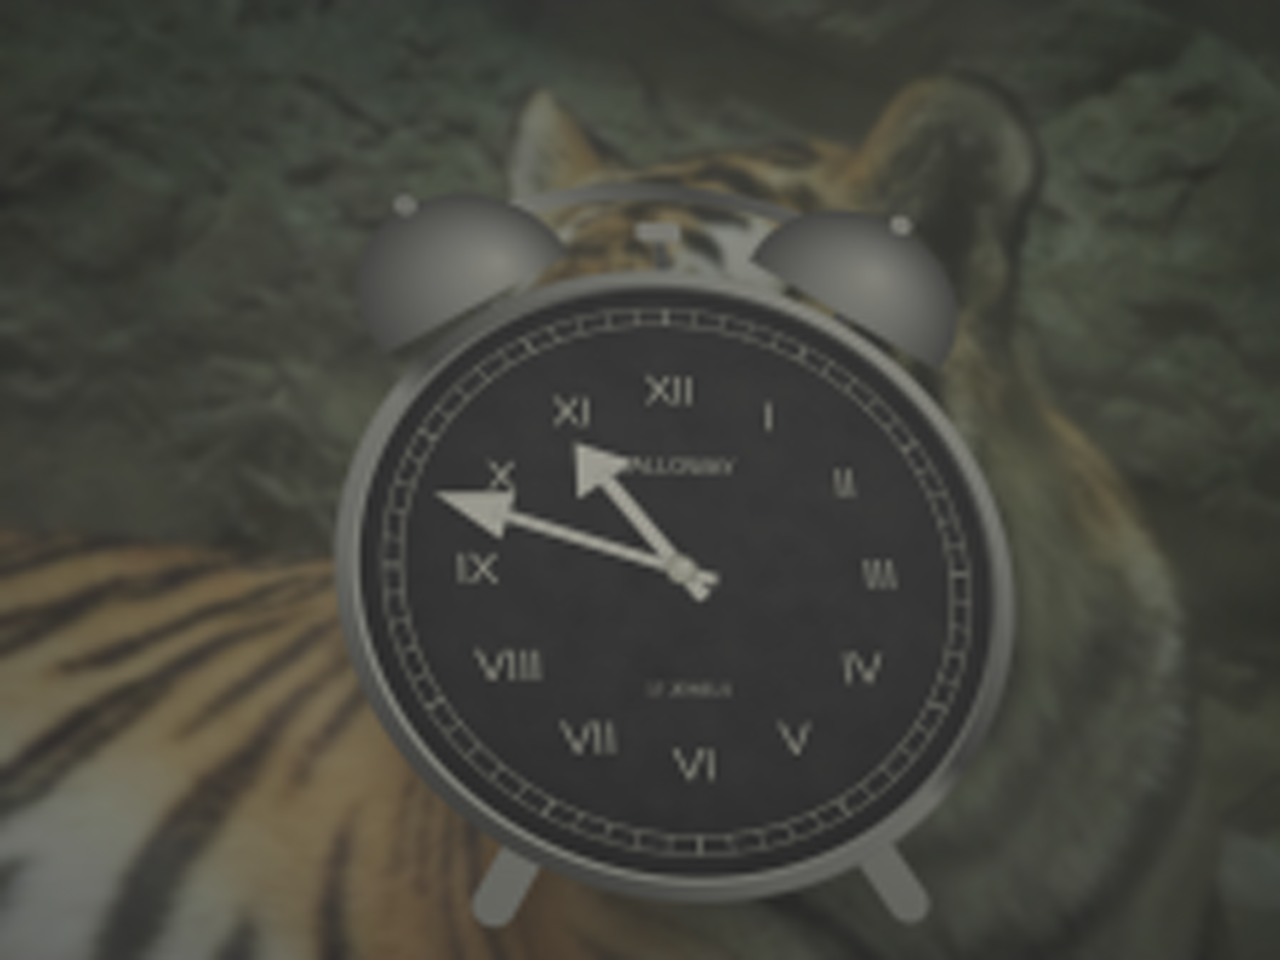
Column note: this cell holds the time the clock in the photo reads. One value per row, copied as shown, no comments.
10:48
